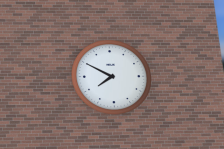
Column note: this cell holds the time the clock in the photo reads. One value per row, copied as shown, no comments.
7:50
